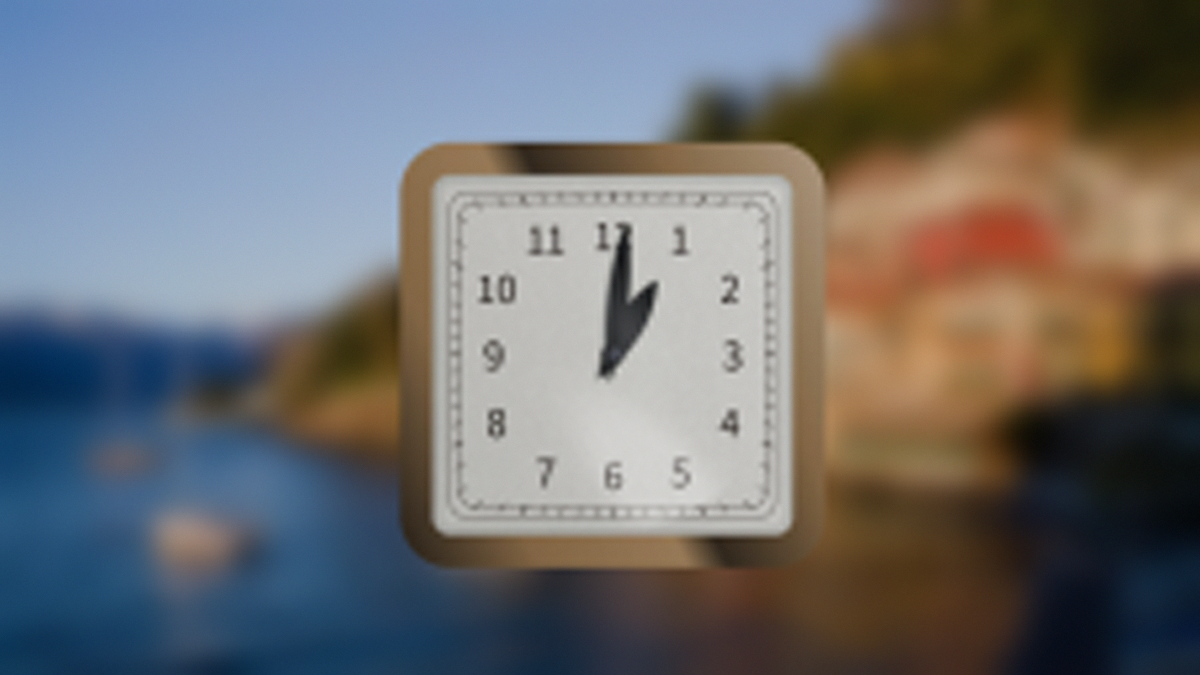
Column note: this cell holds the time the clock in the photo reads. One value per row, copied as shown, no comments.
1:01
